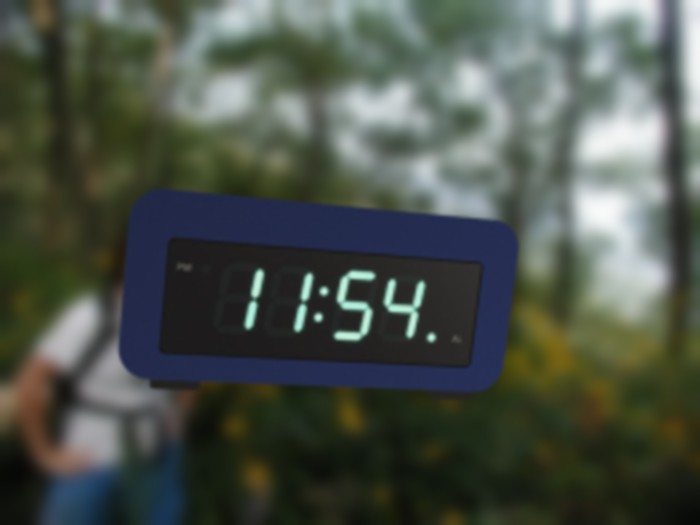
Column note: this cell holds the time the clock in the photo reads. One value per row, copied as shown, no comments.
11:54
